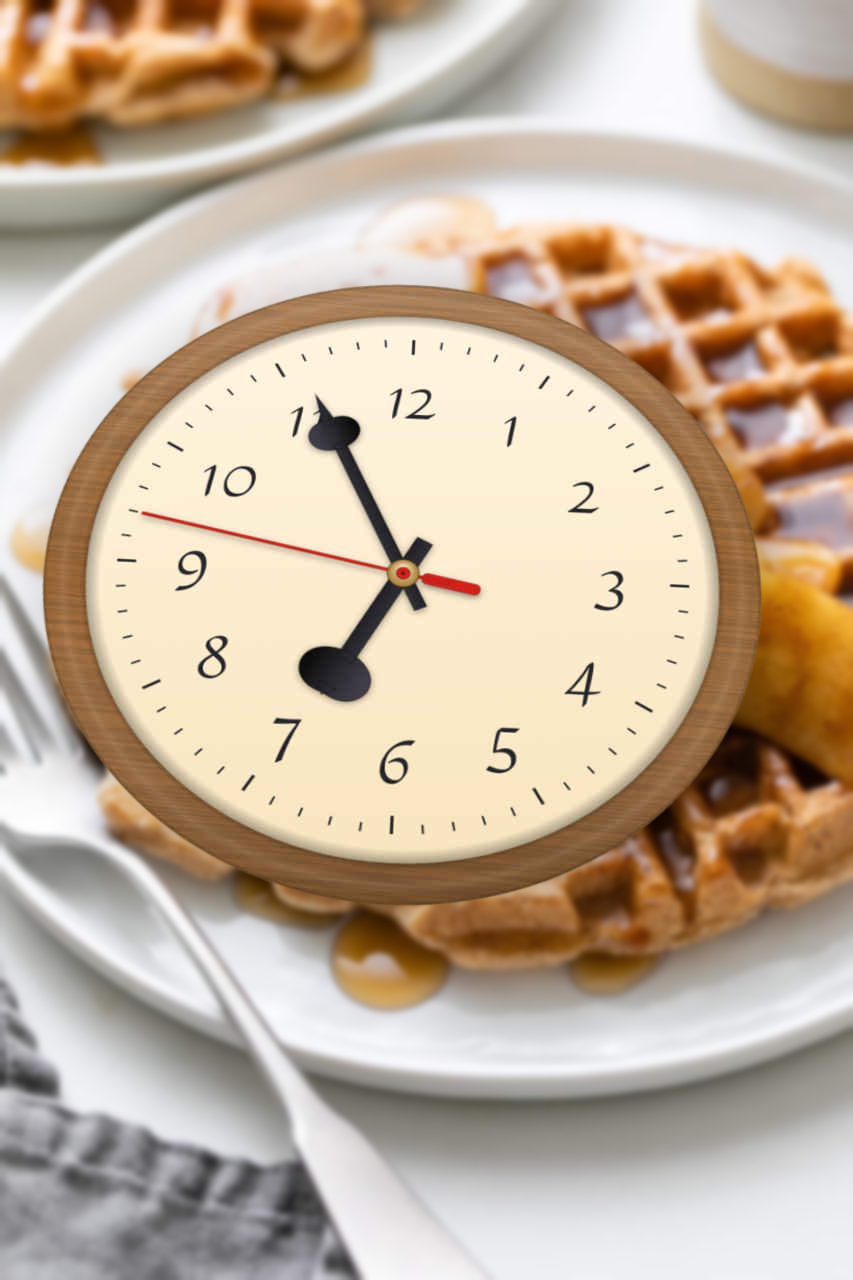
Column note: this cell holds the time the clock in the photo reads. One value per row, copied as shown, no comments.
6:55:47
